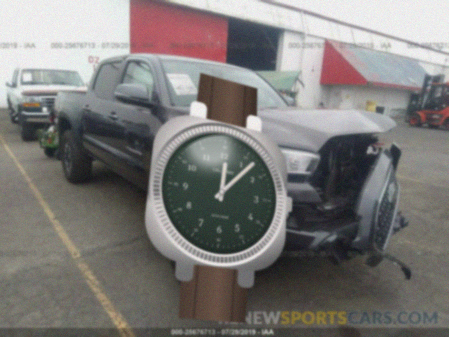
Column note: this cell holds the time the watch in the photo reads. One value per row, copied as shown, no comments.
12:07
